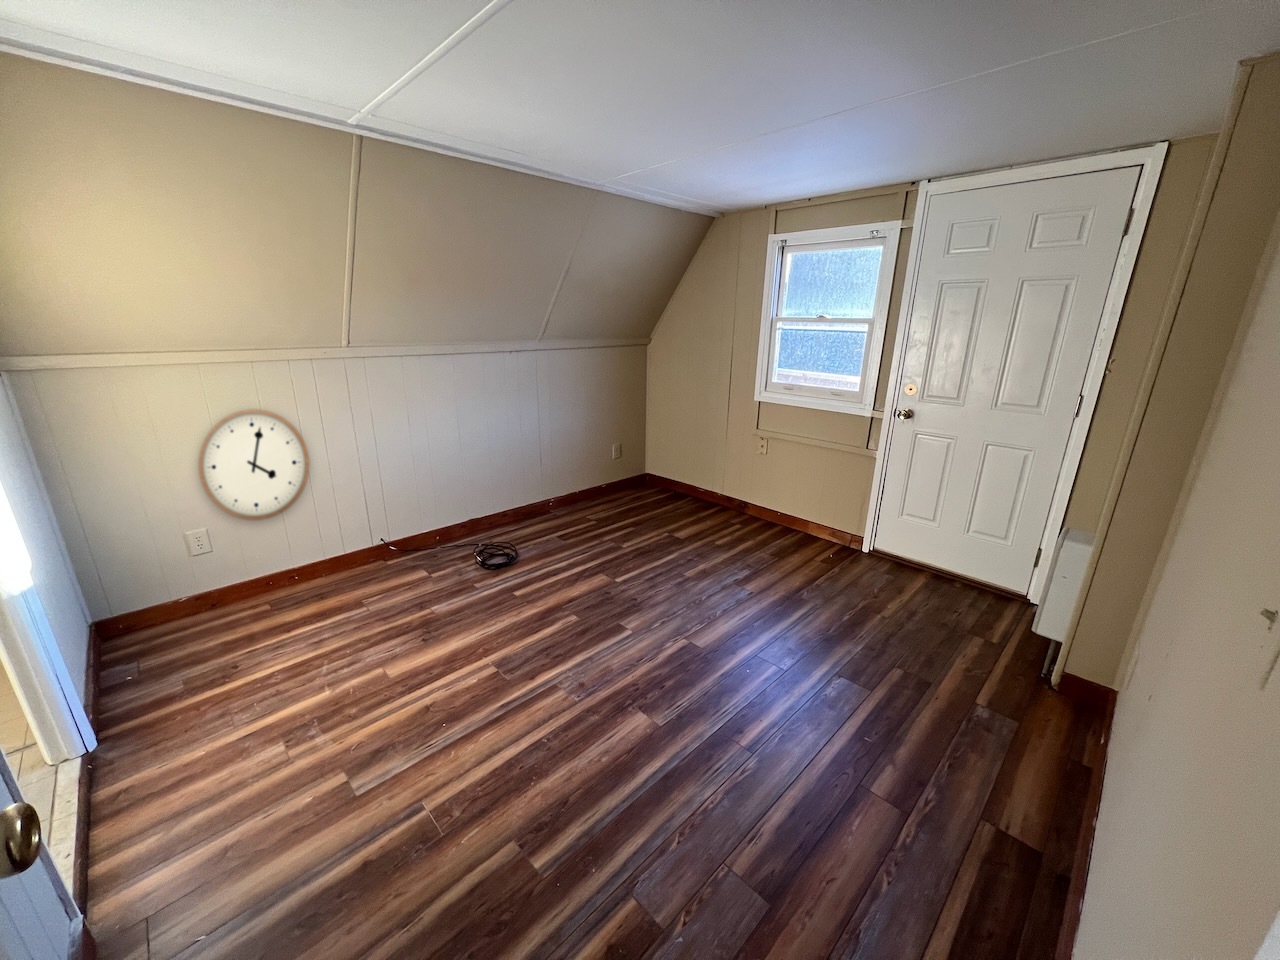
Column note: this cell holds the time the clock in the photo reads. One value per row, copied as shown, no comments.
4:02
